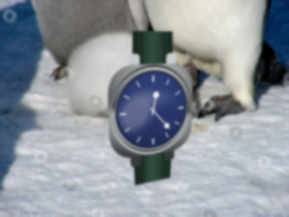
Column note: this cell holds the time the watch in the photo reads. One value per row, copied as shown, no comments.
12:23
